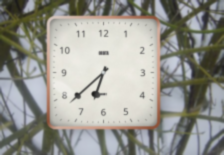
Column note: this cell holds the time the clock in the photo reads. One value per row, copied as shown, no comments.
6:38
